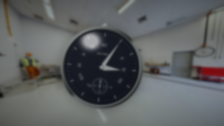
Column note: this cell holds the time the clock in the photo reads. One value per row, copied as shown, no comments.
3:05
